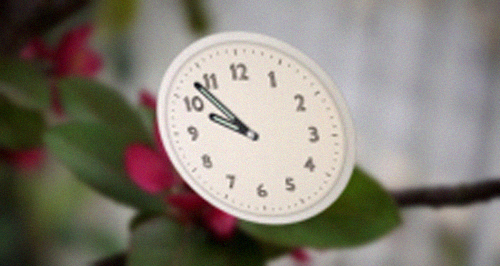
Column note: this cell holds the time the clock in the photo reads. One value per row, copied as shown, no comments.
9:53
